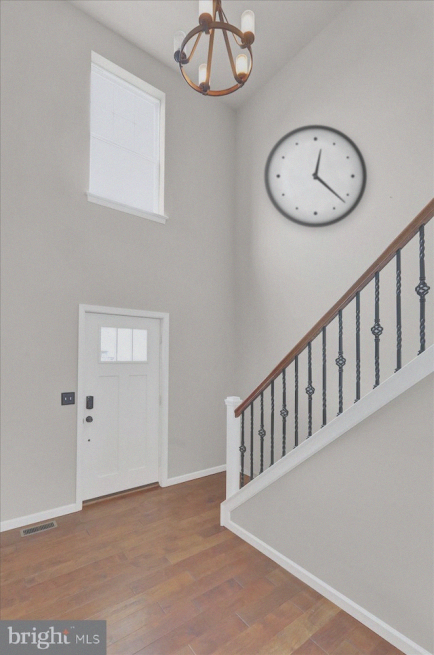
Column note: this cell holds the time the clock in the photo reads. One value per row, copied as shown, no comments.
12:22
